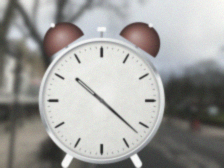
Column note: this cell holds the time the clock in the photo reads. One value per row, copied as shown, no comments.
10:22
